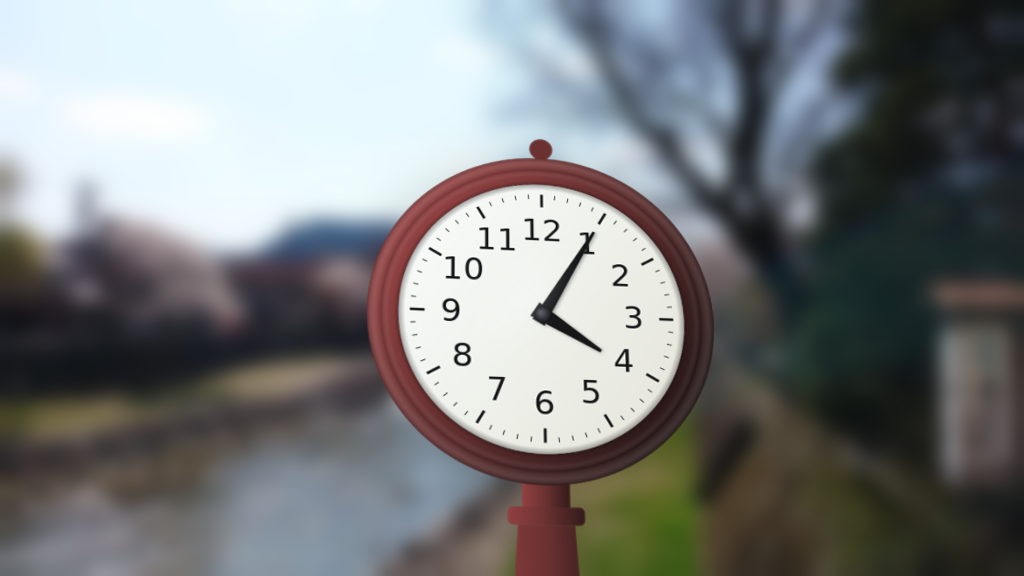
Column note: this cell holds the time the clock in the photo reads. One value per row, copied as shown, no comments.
4:05
